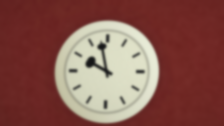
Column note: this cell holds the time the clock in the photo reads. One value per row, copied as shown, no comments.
9:58
